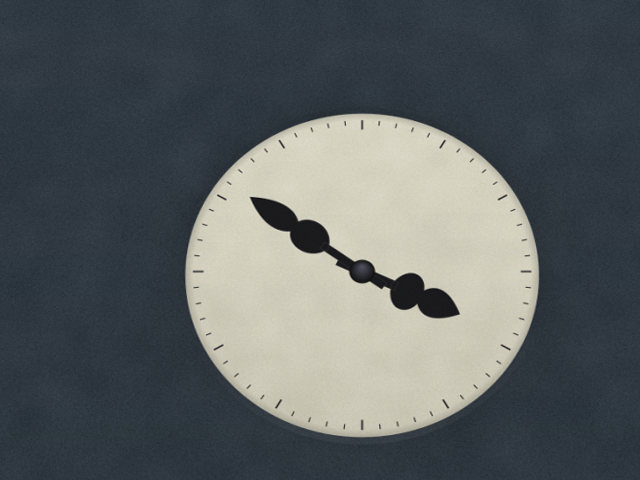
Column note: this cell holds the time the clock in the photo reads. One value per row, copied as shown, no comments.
3:51
